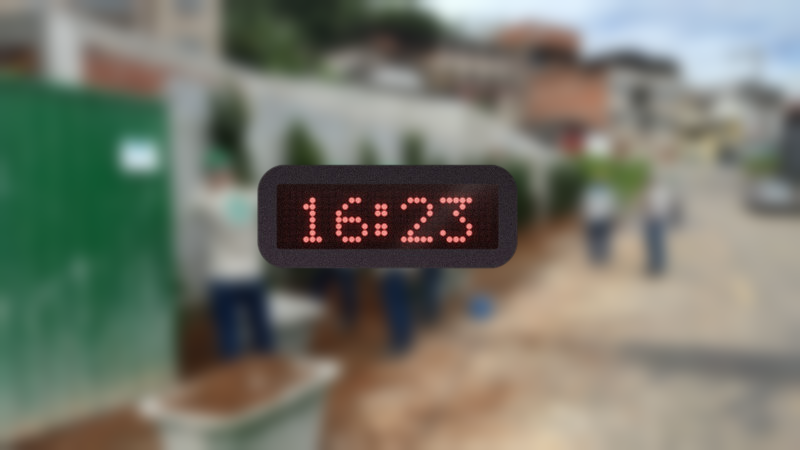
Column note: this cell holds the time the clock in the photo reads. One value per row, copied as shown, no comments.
16:23
